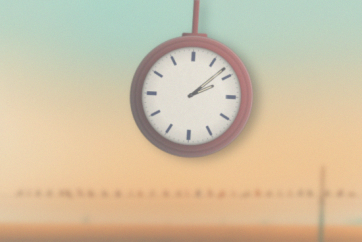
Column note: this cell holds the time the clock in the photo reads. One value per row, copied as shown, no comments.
2:08
